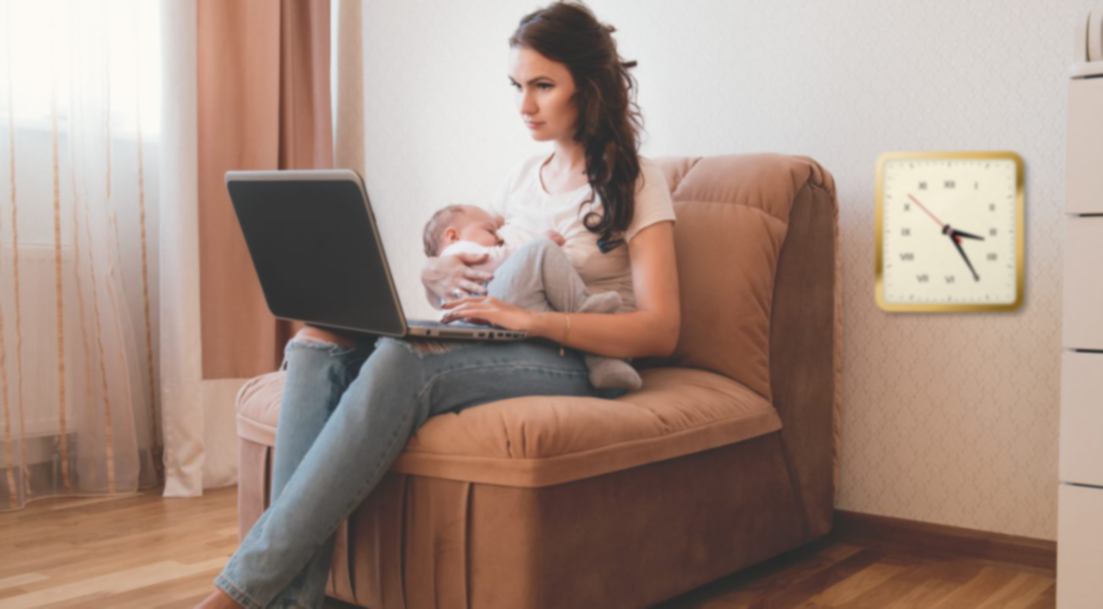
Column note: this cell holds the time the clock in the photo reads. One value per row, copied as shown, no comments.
3:24:52
